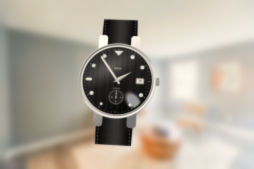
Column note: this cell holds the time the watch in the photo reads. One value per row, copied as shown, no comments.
1:54
